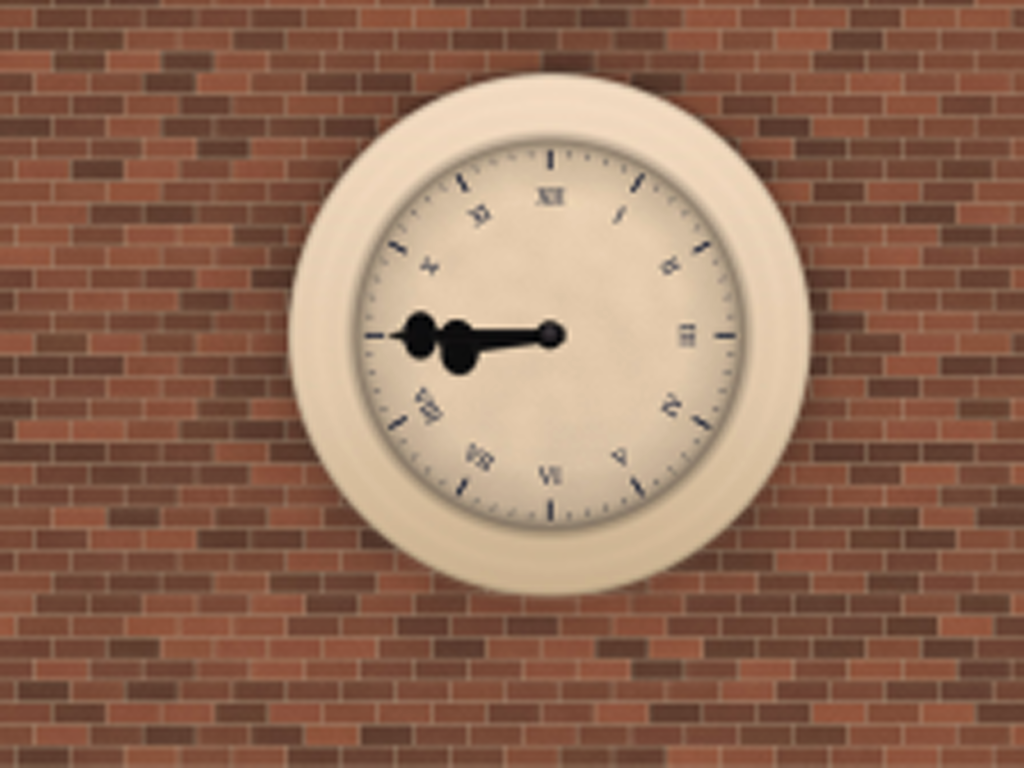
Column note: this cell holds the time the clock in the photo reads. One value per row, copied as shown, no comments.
8:45
